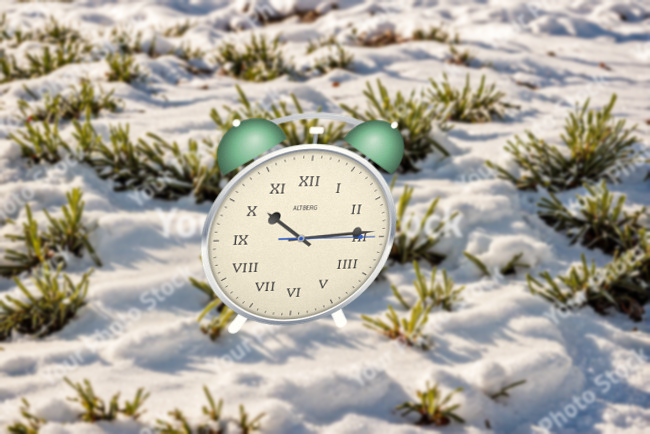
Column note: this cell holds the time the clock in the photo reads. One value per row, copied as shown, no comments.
10:14:15
